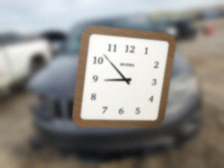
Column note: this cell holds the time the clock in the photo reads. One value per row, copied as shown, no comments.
8:52
